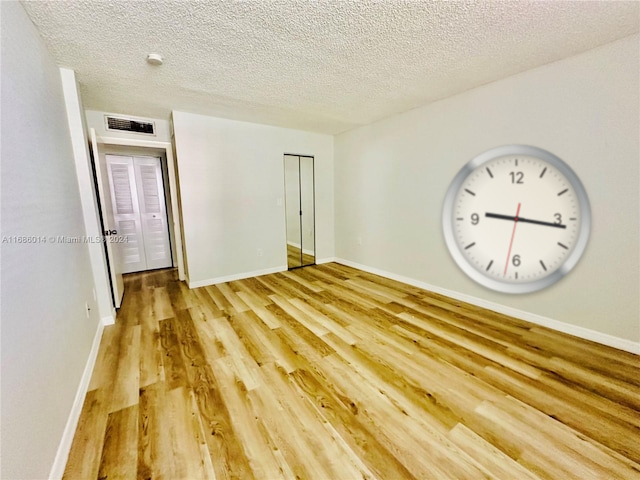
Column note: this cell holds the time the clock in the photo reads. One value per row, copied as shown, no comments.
9:16:32
